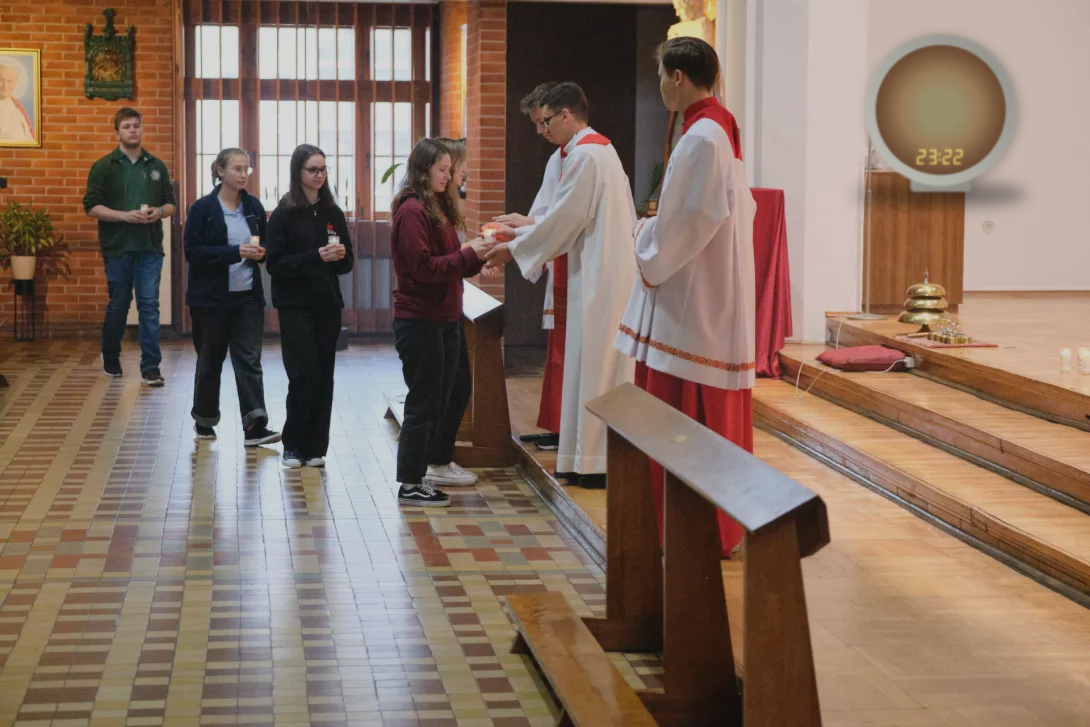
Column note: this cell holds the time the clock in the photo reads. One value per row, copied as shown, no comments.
23:22
